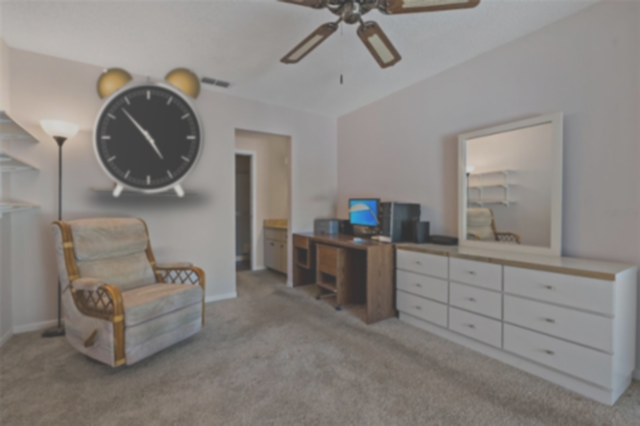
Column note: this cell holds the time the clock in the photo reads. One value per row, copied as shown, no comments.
4:53
